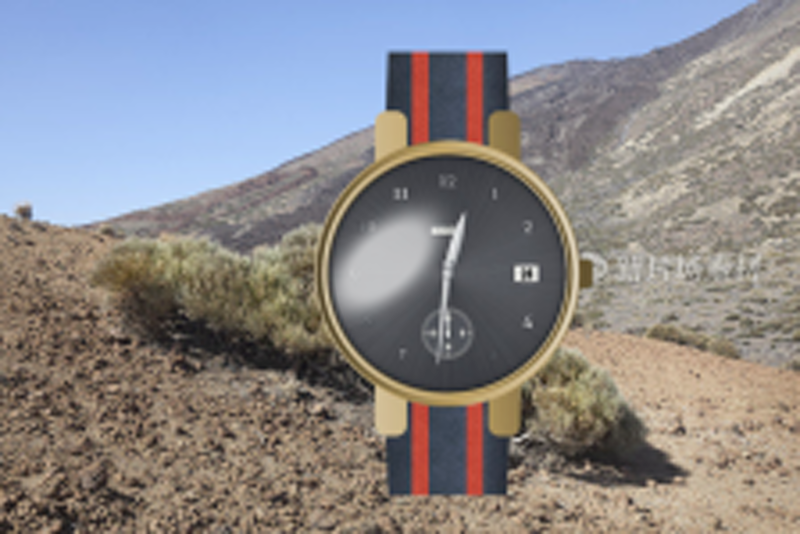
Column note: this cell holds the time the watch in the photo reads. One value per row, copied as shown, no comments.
12:31
